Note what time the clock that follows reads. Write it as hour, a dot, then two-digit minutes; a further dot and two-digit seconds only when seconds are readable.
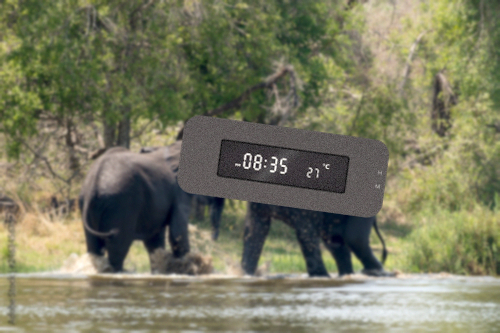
8.35
